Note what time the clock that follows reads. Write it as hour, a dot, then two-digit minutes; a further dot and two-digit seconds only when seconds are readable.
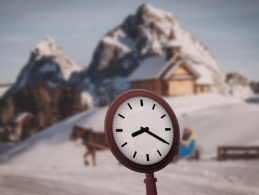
8.20
